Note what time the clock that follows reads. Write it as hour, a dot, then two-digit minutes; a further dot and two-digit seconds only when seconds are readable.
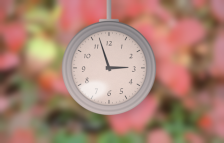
2.57
